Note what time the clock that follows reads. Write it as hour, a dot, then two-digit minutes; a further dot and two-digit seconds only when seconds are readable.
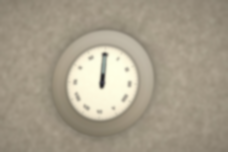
12.00
